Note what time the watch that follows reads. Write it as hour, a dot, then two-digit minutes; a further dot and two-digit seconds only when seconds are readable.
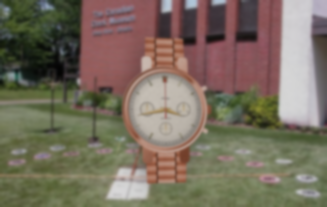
3.43
